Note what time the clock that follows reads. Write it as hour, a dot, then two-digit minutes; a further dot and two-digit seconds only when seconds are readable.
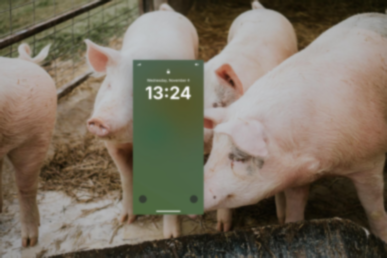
13.24
